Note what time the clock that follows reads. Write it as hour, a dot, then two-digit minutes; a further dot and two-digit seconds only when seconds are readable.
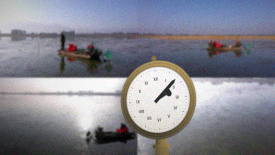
2.08
